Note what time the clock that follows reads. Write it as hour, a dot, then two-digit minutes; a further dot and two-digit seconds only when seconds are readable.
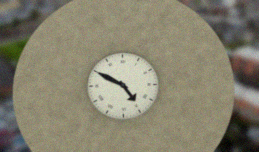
4.50
